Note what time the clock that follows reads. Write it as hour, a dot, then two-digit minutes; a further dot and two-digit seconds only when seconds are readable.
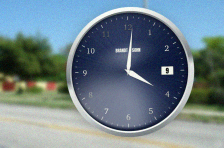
4.01
